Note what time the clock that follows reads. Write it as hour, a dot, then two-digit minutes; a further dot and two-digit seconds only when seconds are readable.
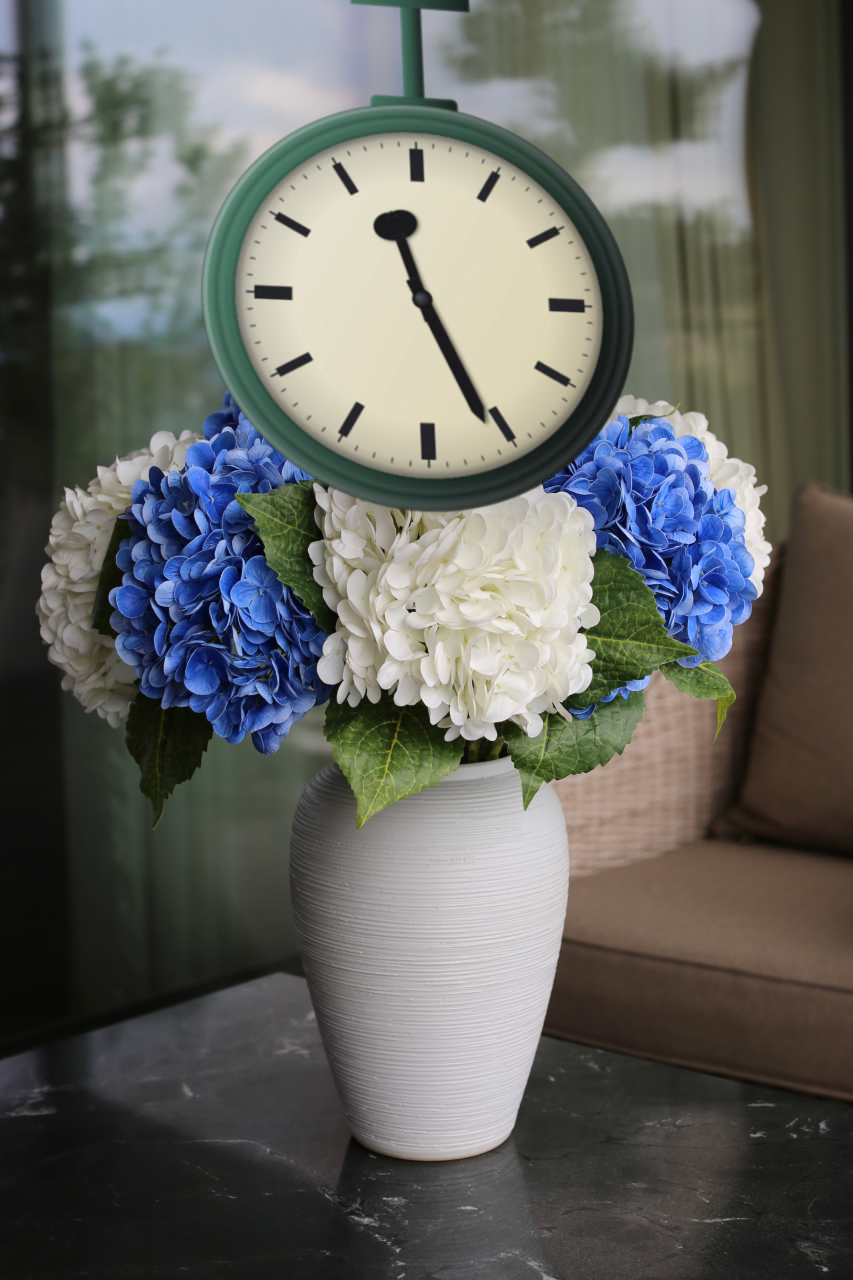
11.26
